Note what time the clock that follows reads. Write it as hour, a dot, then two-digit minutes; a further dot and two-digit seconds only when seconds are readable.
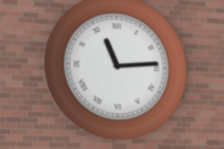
11.14
